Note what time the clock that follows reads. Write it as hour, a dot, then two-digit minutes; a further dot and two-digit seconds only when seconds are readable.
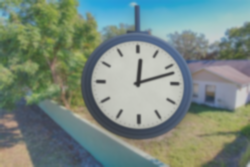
12.12
